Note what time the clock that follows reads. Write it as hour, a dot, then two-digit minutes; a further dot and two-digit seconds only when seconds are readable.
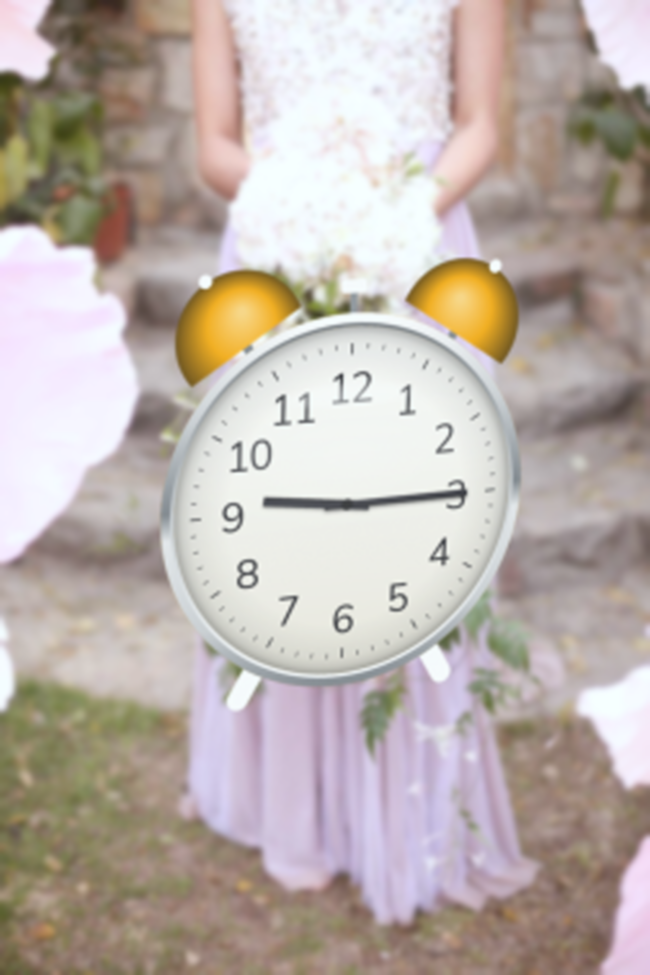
9.15
